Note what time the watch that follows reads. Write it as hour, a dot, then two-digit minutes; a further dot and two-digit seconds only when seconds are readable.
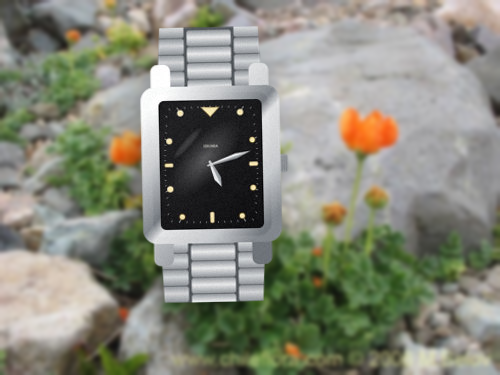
5.12
